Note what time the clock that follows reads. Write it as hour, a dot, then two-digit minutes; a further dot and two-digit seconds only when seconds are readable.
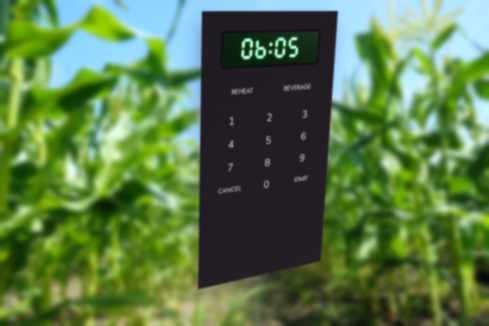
6.05
